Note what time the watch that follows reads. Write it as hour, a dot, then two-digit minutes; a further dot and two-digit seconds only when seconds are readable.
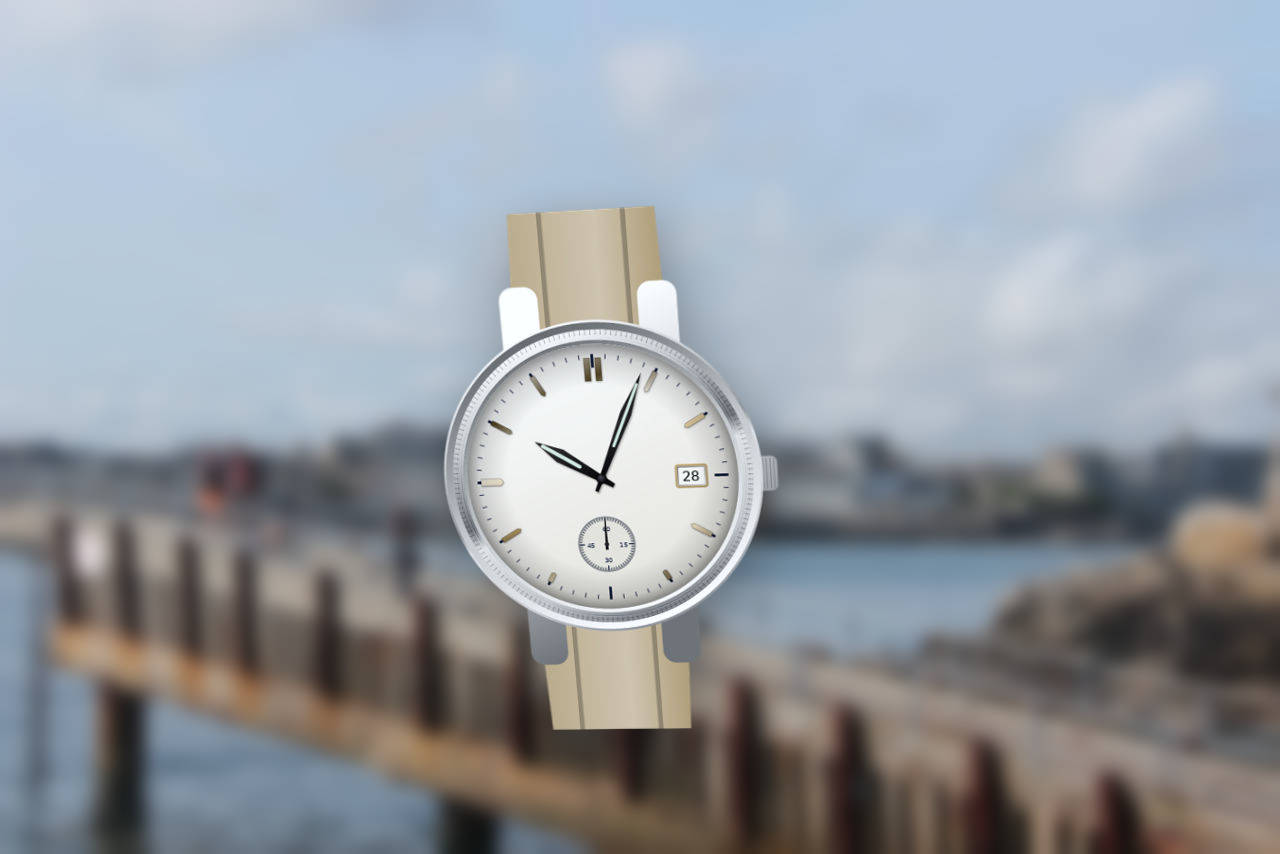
10.04
